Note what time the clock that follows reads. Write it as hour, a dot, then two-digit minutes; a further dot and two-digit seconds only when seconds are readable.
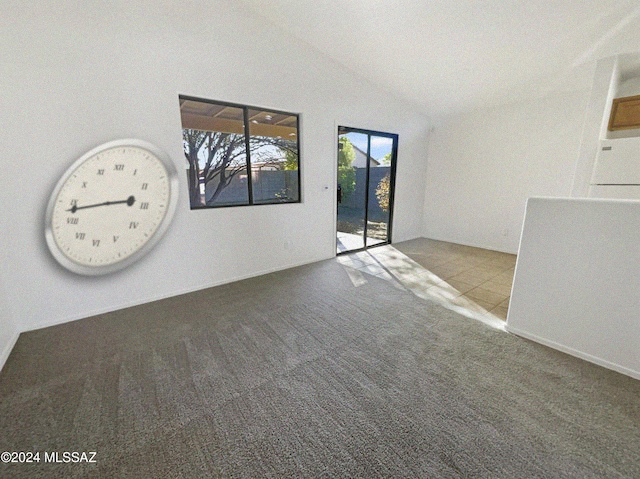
2.43
